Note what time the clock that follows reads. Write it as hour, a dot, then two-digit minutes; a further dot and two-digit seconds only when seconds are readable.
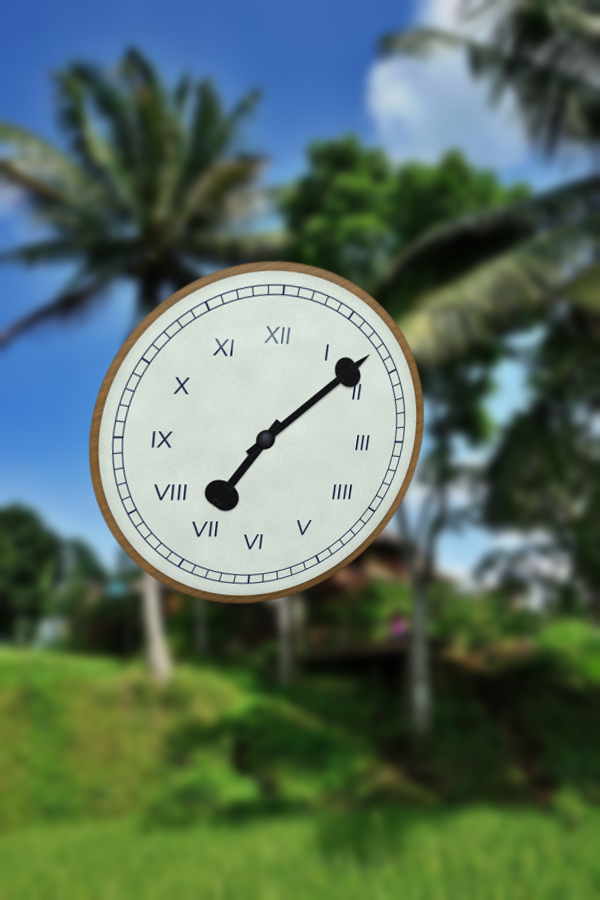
7.08
